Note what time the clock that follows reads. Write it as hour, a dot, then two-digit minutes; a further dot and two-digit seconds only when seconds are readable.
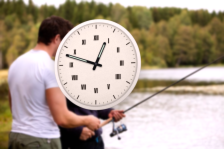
12.48
